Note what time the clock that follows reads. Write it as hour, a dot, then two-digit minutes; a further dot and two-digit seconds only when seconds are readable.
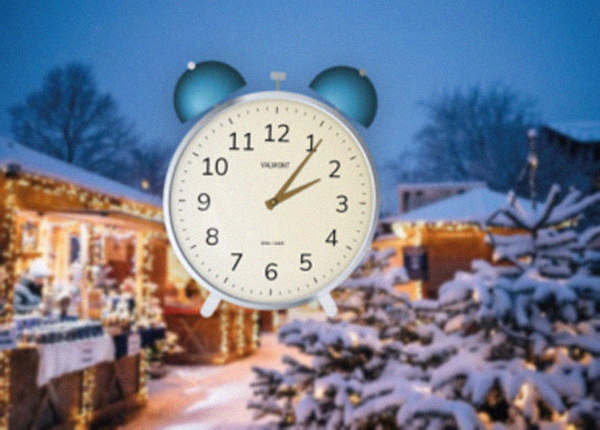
2.06
